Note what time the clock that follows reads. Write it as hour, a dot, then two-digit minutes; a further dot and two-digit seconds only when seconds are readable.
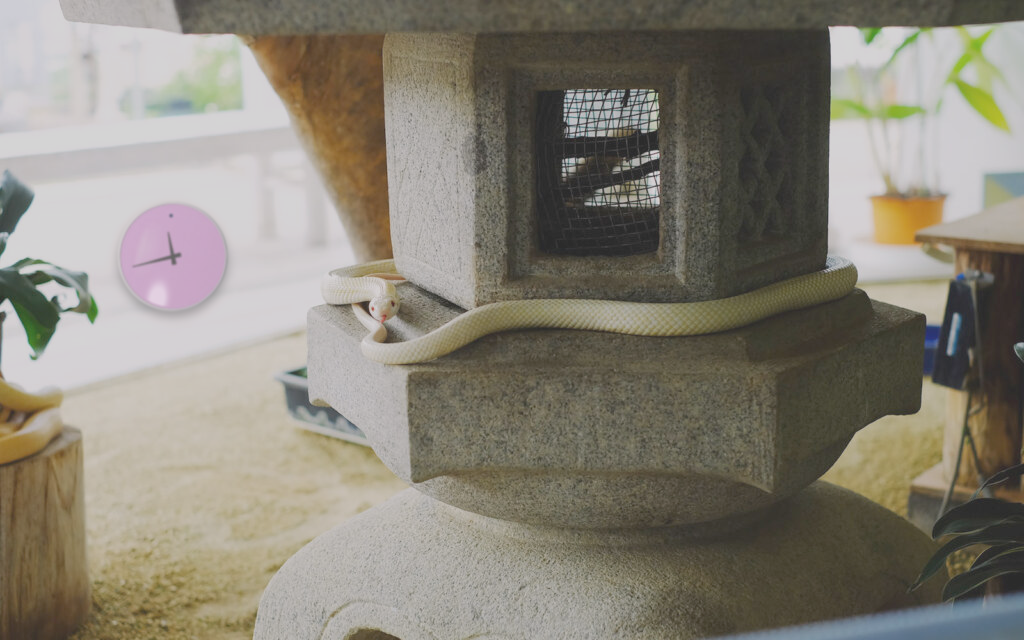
11.43
